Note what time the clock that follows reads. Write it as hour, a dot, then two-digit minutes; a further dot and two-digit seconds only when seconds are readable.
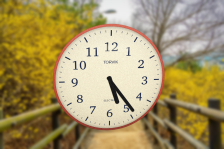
5.24
